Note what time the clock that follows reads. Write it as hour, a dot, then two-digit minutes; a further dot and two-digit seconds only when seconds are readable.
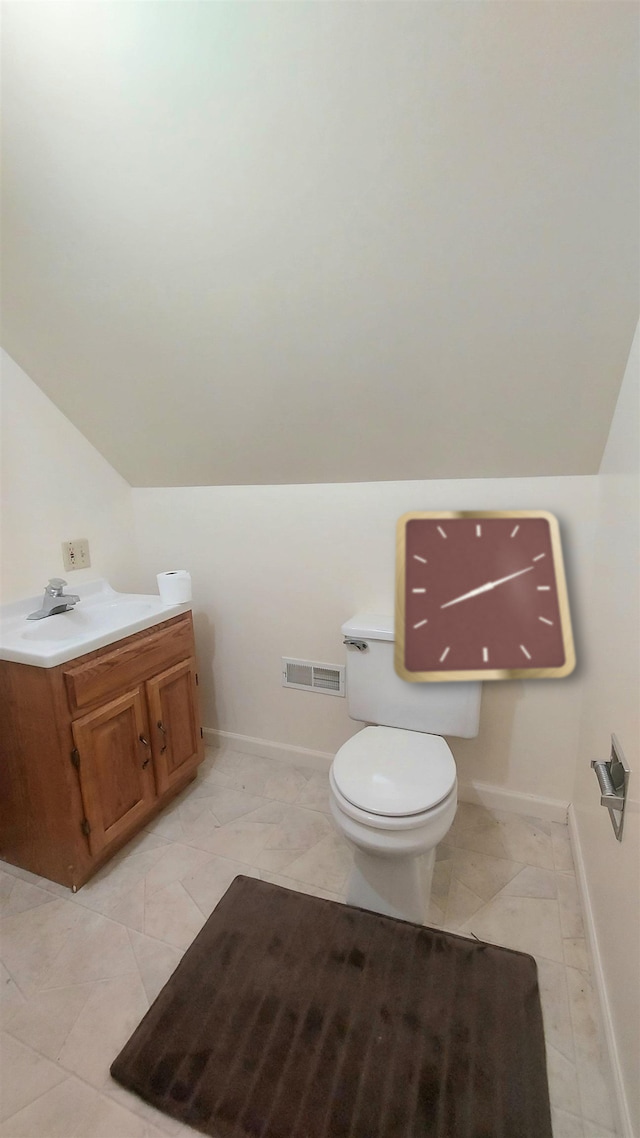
8.11
